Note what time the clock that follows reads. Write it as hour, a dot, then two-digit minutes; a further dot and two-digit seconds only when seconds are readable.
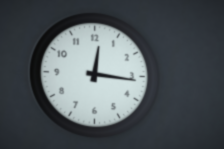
12.16
